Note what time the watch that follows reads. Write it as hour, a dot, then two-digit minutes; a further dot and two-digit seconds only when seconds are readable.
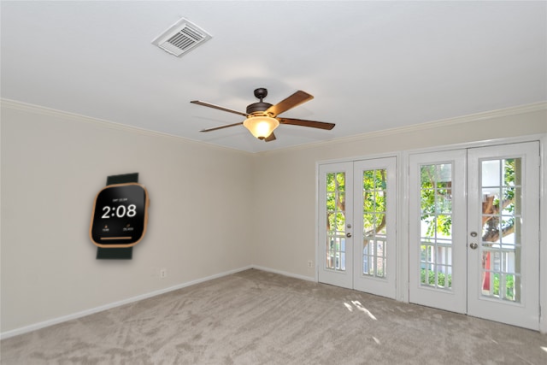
2.08
